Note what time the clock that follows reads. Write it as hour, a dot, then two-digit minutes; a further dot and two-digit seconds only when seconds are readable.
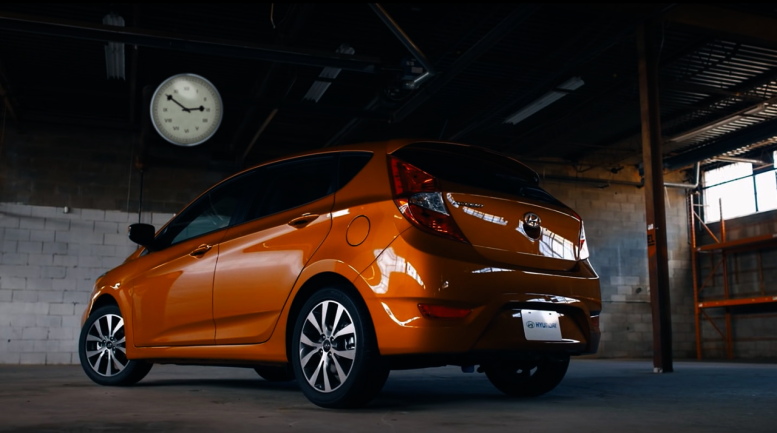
2.51
